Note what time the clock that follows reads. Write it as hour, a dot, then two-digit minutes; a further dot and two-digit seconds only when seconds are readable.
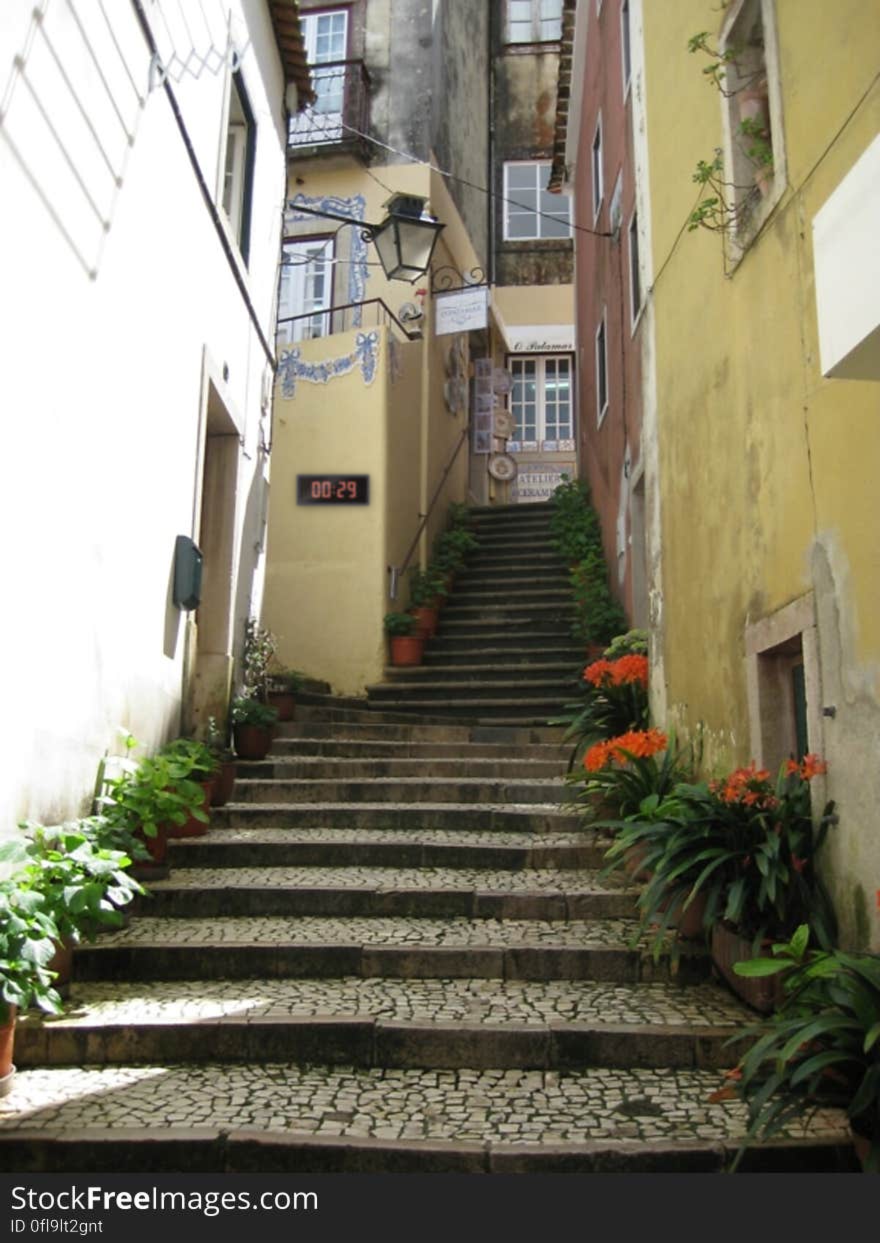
0.29
